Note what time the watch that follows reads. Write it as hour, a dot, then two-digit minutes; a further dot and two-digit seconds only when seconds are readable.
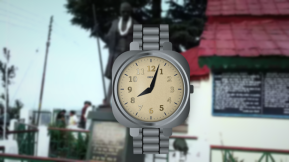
8.03
